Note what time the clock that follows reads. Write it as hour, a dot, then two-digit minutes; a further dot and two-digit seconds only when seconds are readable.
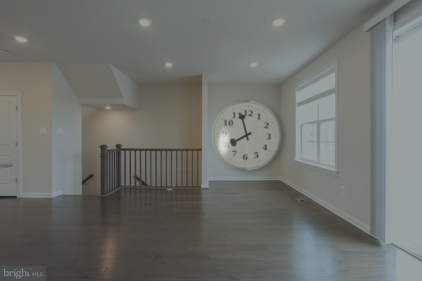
7.57
